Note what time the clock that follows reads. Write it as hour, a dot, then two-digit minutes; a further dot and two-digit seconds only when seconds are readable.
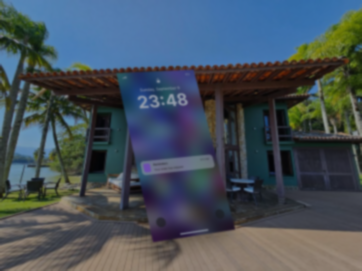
23.48
